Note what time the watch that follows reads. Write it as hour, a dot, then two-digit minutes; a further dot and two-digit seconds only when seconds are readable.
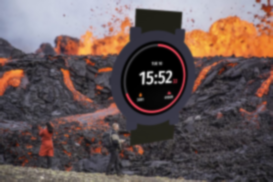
15.52
